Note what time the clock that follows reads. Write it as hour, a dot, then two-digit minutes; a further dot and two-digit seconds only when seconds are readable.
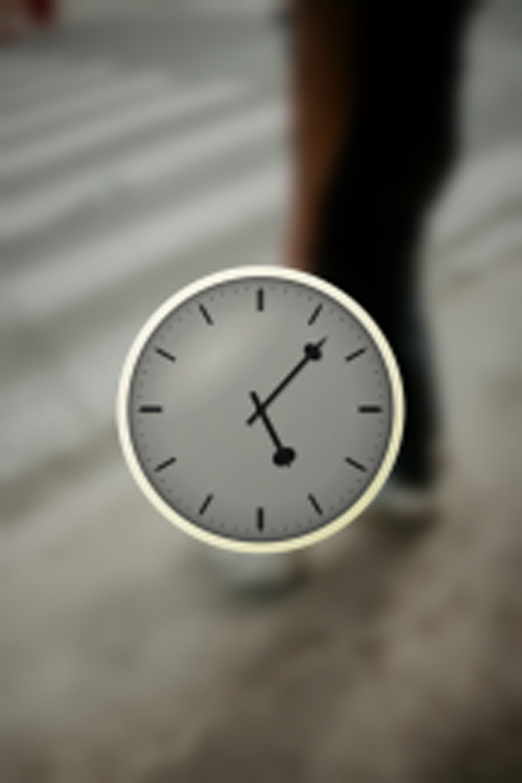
5.07
